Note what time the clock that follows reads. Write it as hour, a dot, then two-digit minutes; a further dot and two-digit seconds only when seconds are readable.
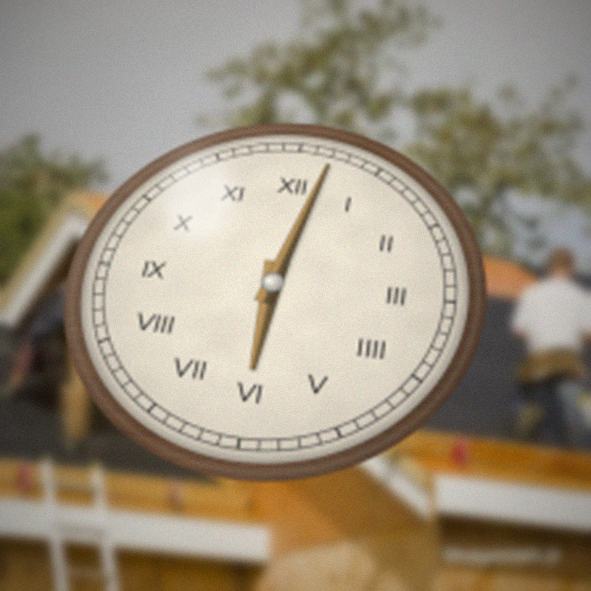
6.02
